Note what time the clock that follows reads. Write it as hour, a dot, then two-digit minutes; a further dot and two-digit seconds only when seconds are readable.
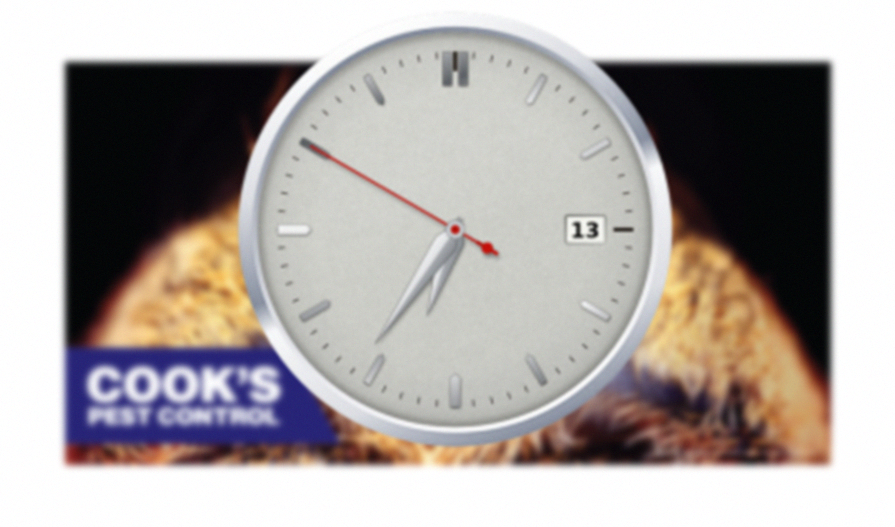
6.35.50
